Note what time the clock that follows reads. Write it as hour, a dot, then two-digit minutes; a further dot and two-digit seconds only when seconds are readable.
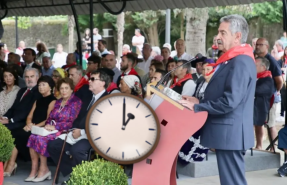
1.00
